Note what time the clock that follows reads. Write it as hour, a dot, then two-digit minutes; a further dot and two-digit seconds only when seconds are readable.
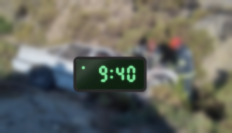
9.40
